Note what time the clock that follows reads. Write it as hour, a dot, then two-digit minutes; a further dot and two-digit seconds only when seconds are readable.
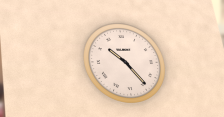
10.24
